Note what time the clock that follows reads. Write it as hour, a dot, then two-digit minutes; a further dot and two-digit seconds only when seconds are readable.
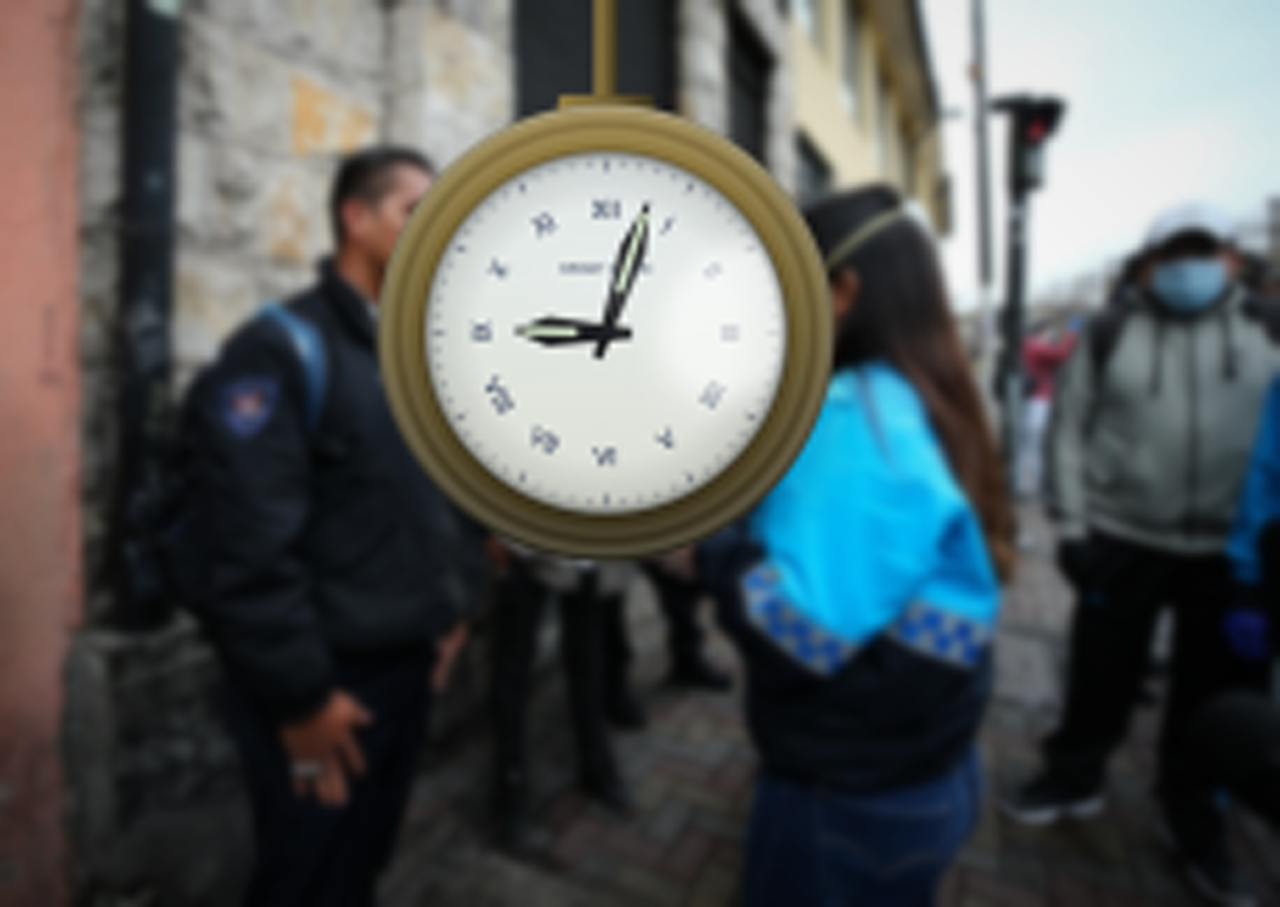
9.03
